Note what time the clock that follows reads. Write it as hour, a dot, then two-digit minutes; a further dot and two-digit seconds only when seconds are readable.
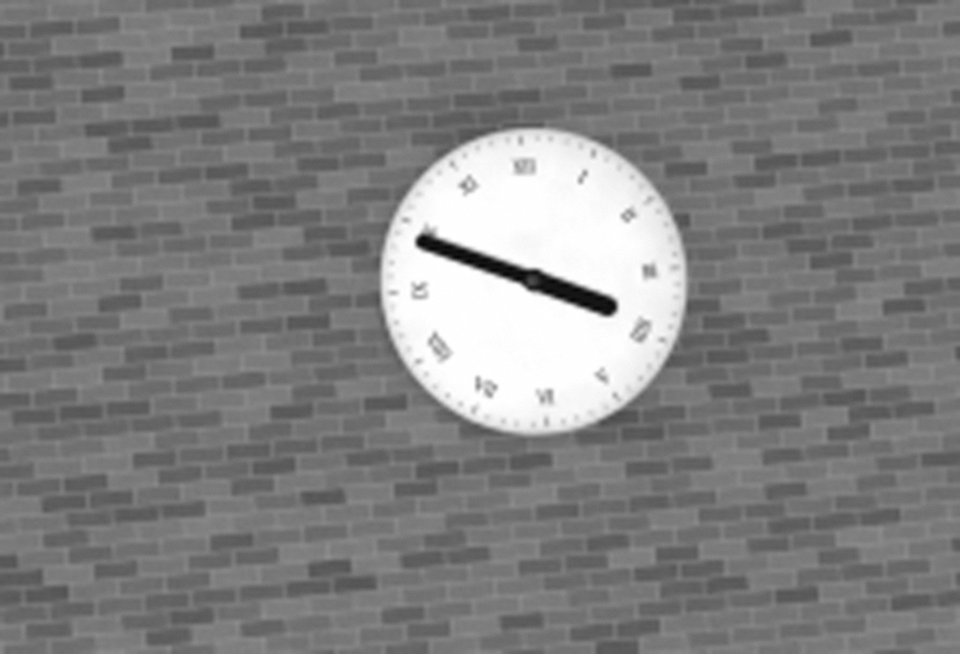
3.49
